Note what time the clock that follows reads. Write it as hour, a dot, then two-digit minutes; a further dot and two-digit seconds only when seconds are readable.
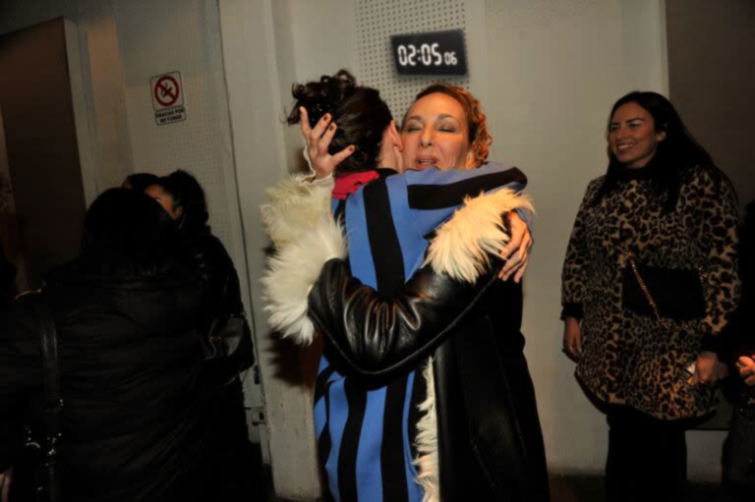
2.05
